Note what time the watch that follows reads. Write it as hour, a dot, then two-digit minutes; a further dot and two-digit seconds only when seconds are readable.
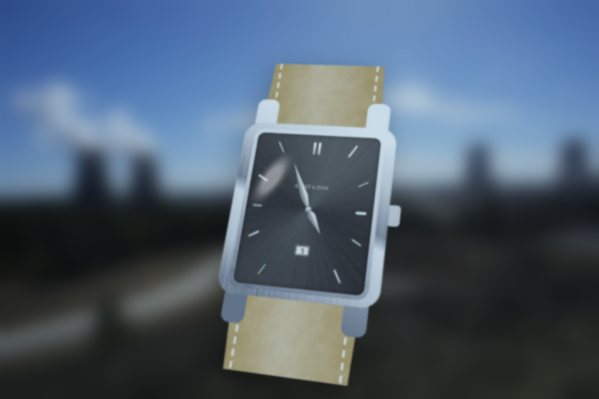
4.56
